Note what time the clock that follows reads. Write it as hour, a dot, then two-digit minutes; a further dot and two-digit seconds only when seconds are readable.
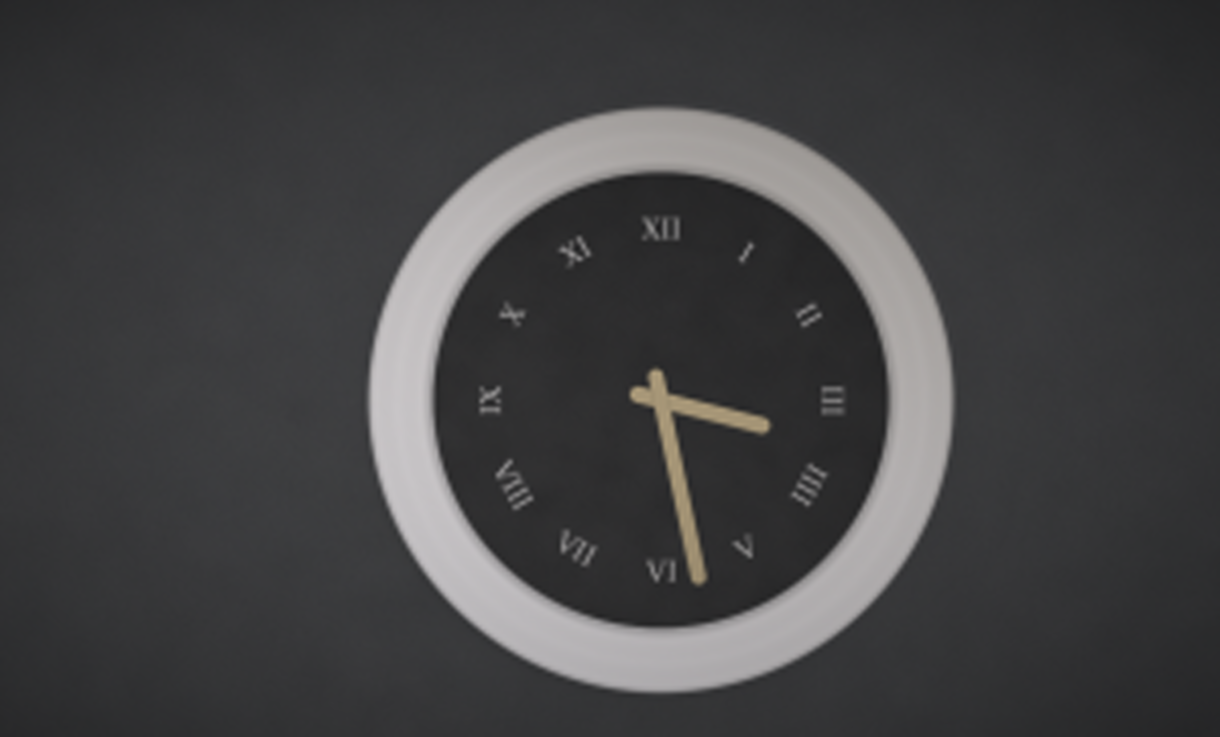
3.28
